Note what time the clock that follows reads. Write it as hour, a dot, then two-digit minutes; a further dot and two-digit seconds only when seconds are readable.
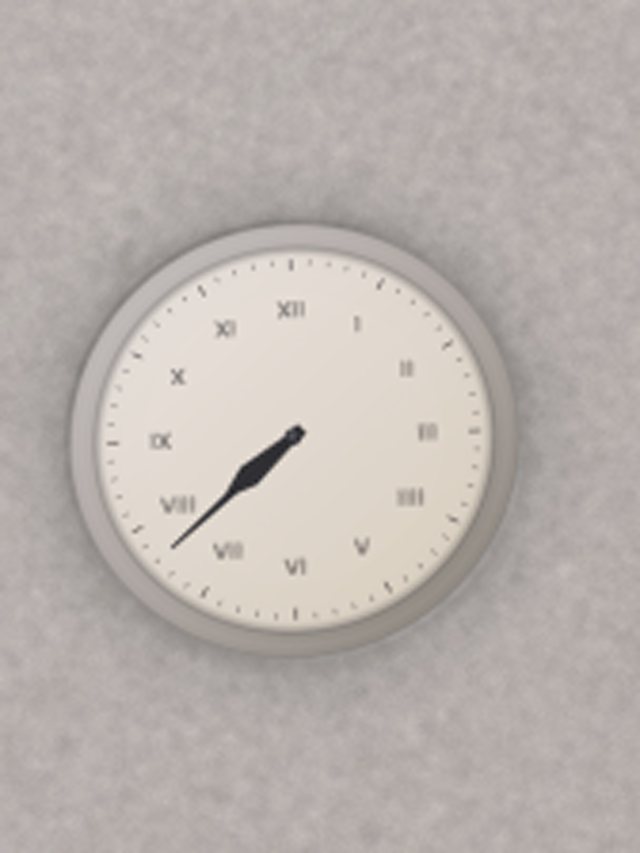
7.38
